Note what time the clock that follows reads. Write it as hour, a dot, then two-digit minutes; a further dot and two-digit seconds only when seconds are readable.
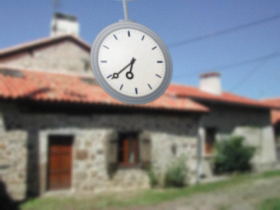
6.39
